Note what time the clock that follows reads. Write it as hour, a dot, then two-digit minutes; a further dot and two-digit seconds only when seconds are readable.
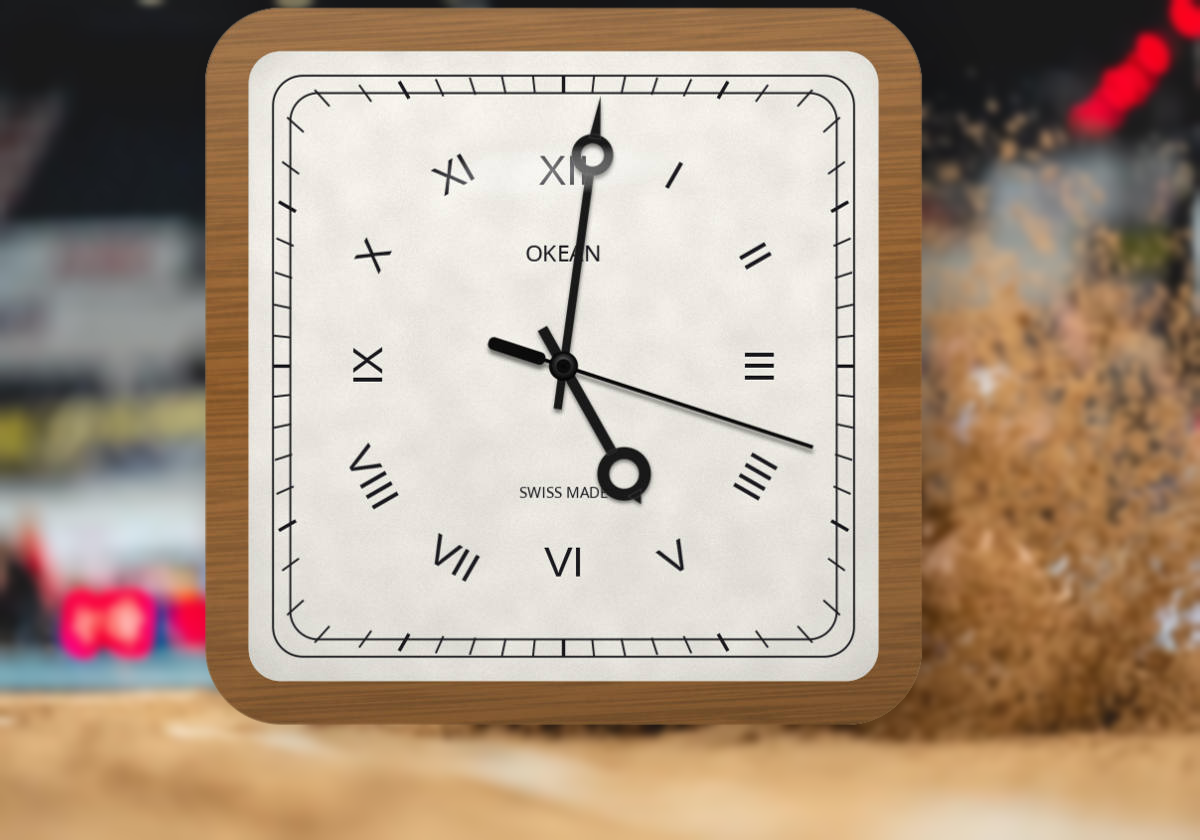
5.01.18
